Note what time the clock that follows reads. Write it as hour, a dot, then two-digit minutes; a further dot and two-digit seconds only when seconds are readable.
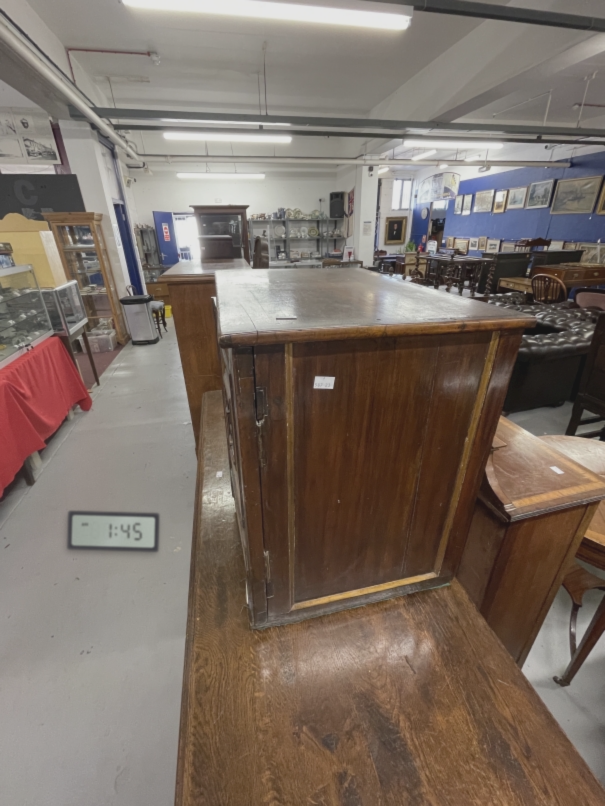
1.45
